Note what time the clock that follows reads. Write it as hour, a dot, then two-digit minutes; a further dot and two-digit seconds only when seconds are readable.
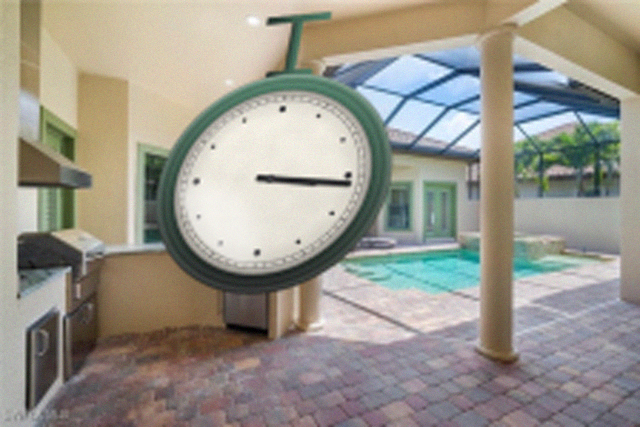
3.16
